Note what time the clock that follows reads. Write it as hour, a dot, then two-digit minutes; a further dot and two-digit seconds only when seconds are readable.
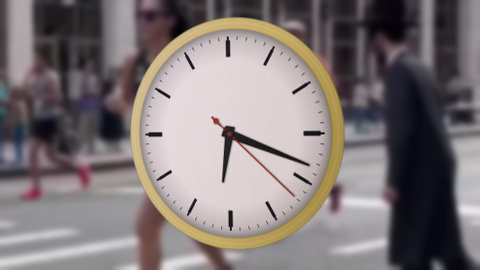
6.18.22
